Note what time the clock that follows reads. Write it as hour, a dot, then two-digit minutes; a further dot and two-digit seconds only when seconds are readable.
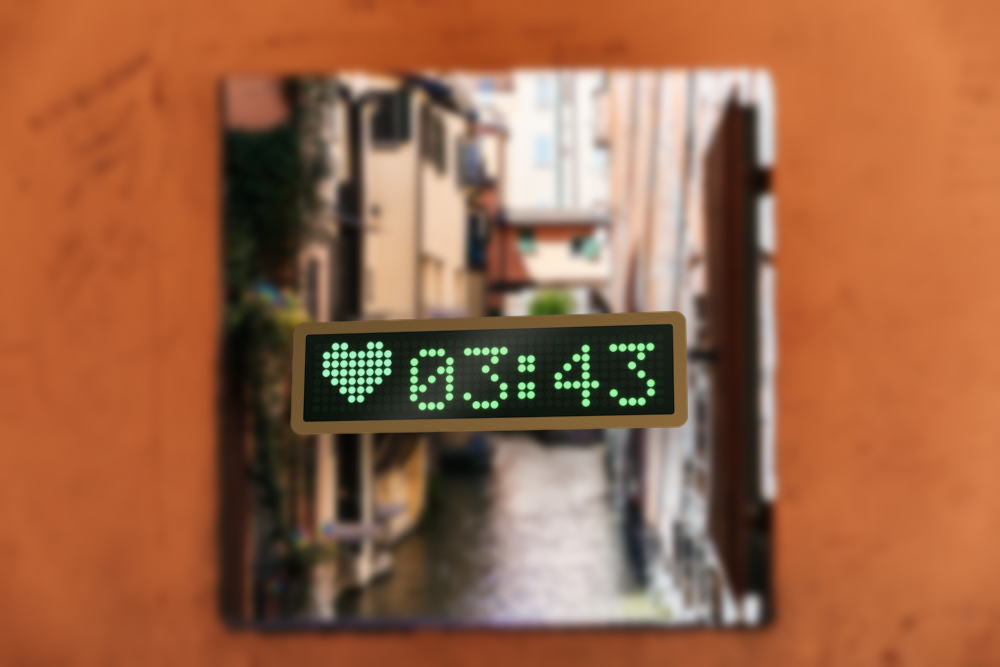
3.43
